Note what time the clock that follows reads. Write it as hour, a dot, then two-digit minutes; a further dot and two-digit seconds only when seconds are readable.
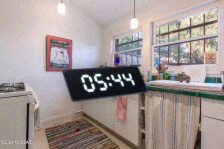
5.44
